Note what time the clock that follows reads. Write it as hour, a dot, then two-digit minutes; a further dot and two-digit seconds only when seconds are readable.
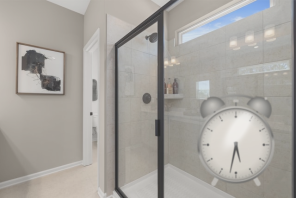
5.32
